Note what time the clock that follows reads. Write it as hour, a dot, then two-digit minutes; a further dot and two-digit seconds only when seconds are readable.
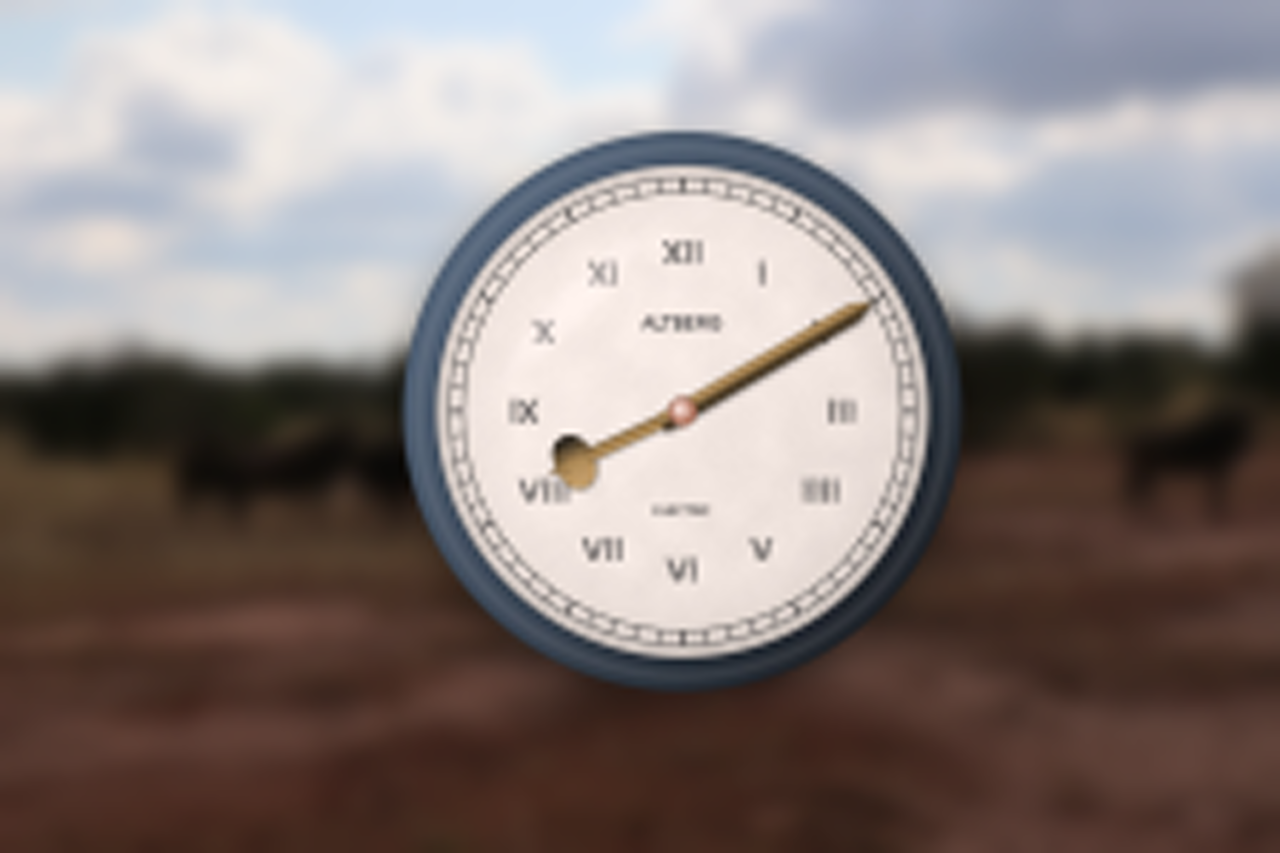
8.10
